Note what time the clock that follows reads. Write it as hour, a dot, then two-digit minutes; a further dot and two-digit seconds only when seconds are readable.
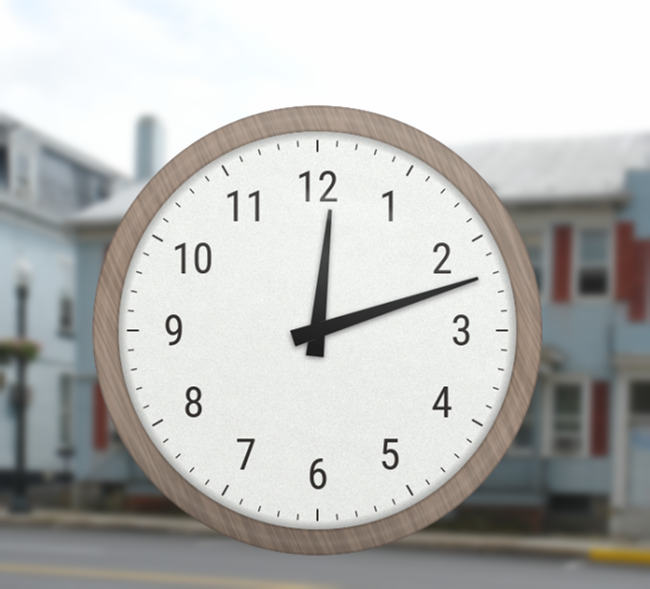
12.12
